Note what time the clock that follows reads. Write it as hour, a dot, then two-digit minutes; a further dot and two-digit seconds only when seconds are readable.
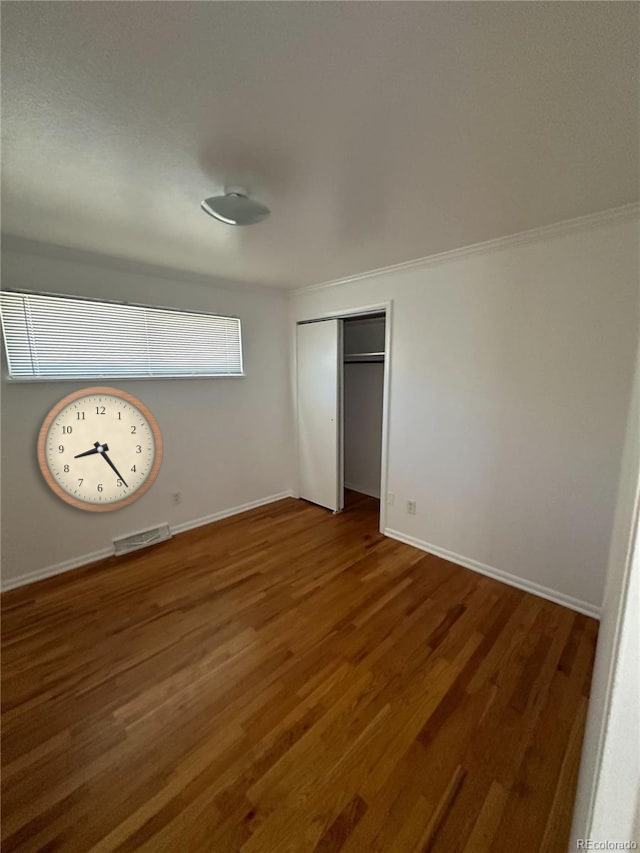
8.24
